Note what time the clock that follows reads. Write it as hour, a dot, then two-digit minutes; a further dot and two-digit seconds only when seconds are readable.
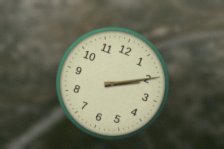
2.10
